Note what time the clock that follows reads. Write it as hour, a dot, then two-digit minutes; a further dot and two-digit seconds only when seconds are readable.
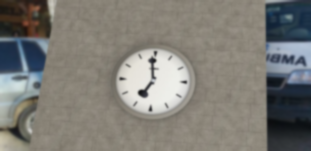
6.59
